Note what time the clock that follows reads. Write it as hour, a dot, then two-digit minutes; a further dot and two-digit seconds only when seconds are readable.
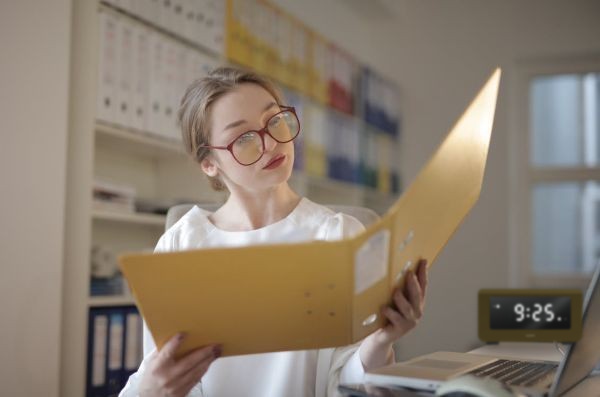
9.25
